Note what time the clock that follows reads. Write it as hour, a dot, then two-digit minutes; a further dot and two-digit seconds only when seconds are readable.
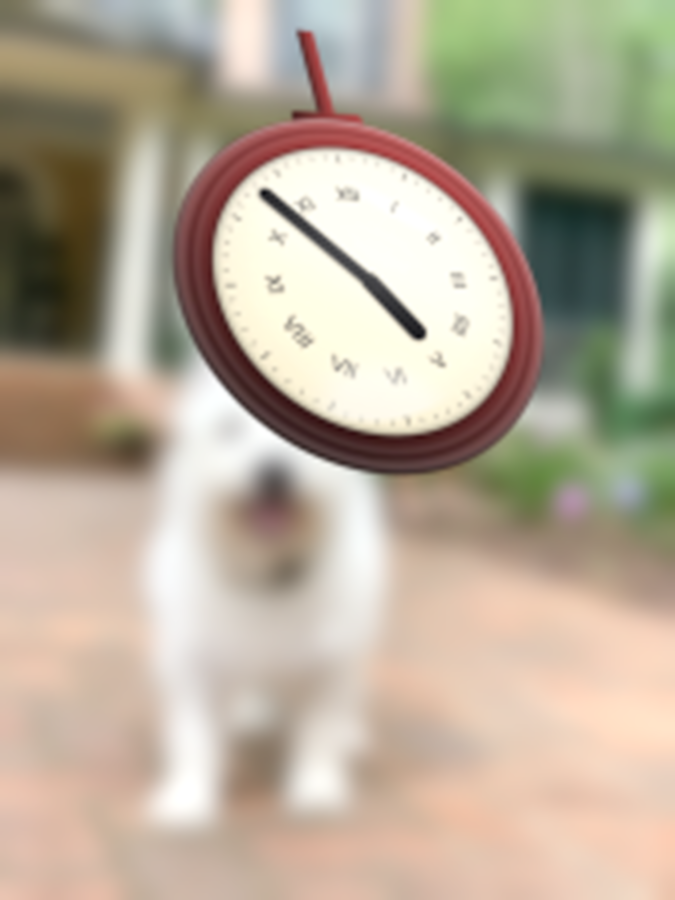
4.53
